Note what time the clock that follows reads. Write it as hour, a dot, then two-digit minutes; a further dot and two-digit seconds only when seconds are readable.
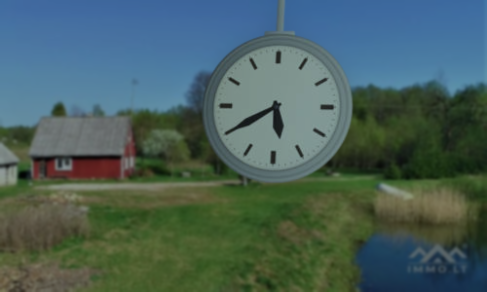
5.40
